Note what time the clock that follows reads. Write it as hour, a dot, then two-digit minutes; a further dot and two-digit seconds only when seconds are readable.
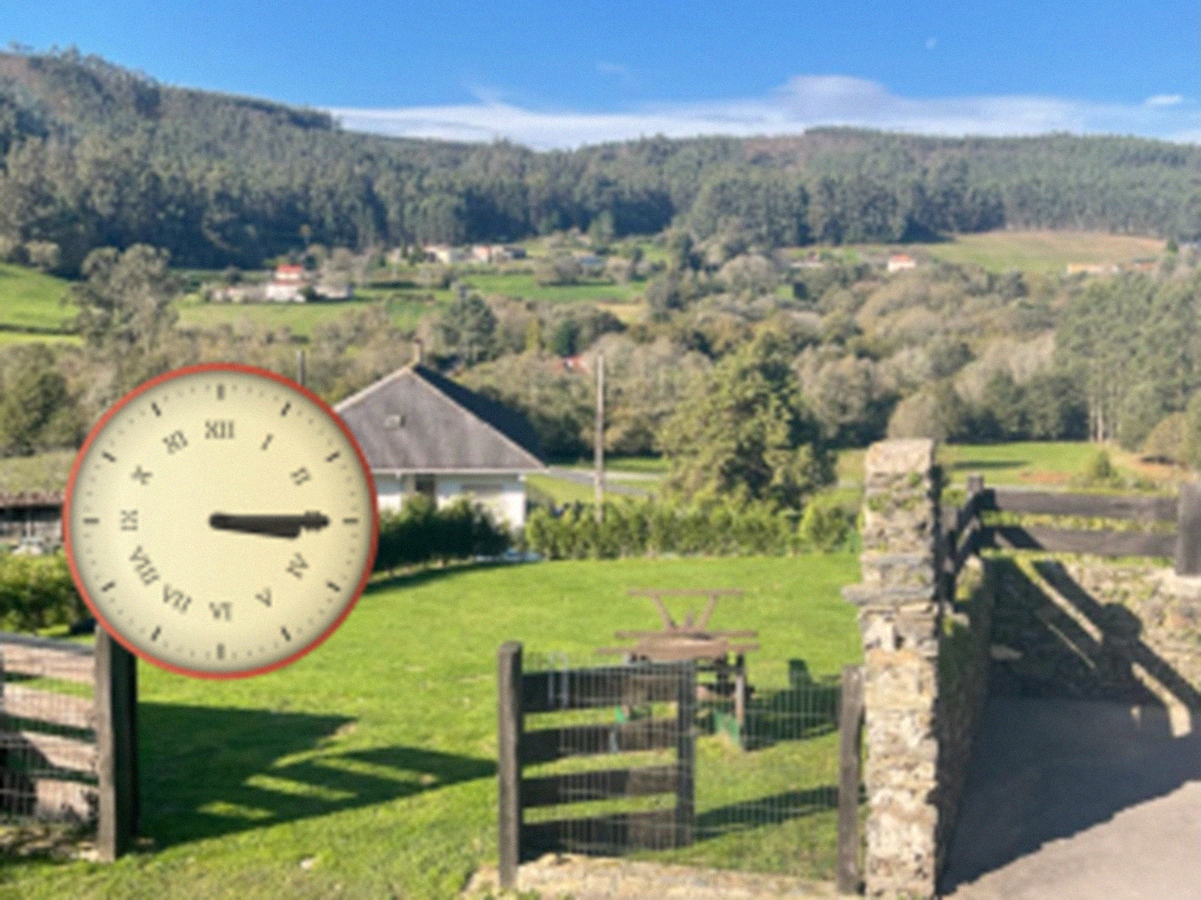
3.15
